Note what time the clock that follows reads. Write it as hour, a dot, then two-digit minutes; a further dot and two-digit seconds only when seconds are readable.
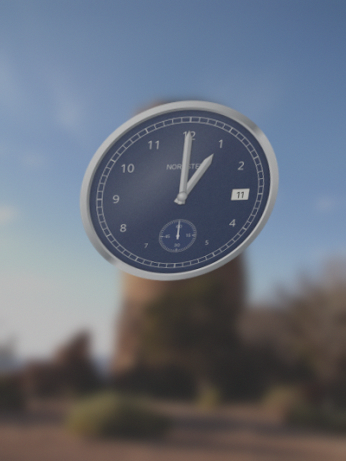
1.00
